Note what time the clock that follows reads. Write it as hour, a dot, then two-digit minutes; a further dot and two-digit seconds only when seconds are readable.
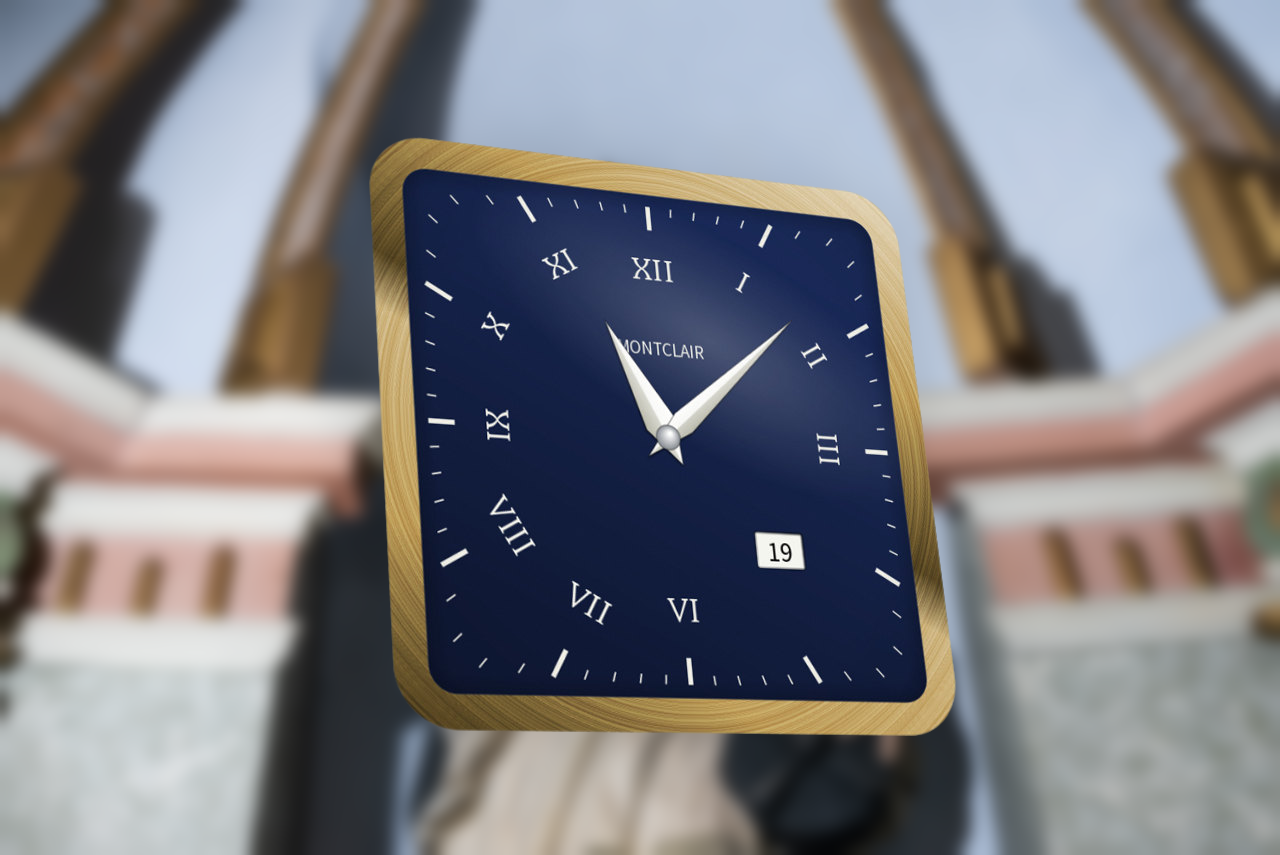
11.08
